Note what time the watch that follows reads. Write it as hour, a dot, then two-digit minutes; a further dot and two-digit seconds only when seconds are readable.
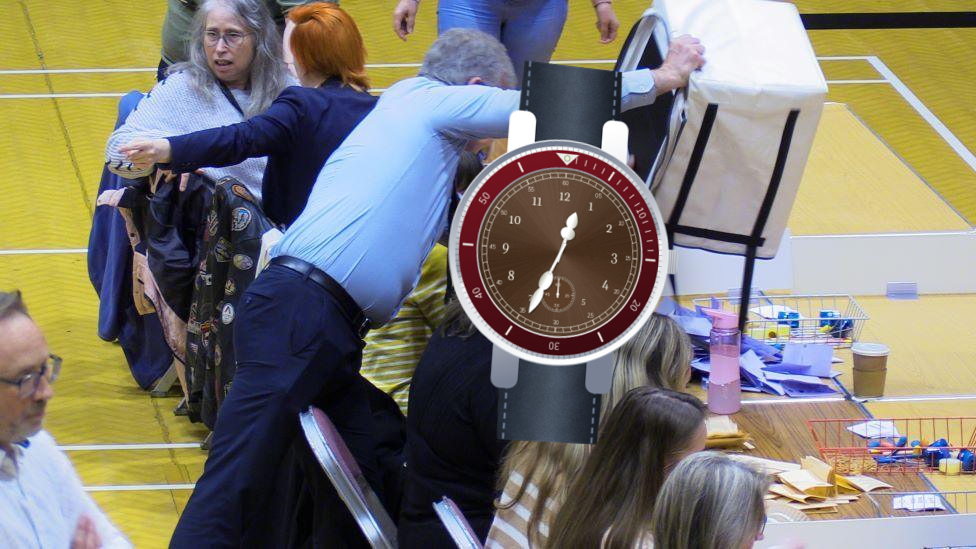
12.34
